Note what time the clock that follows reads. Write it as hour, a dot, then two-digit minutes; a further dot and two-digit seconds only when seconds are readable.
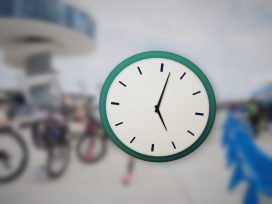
5.02
